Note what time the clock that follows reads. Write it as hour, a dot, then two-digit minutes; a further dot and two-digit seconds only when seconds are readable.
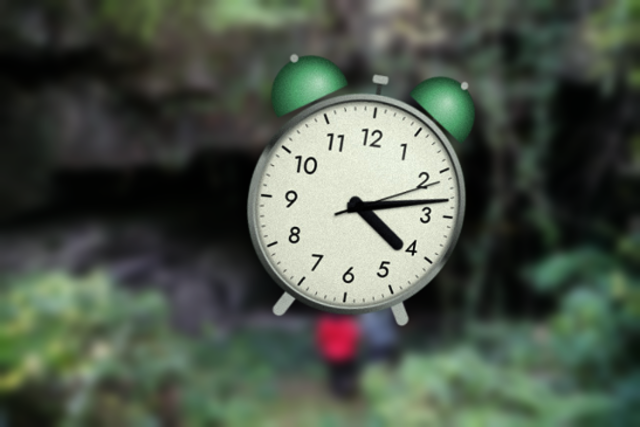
4.13.11
